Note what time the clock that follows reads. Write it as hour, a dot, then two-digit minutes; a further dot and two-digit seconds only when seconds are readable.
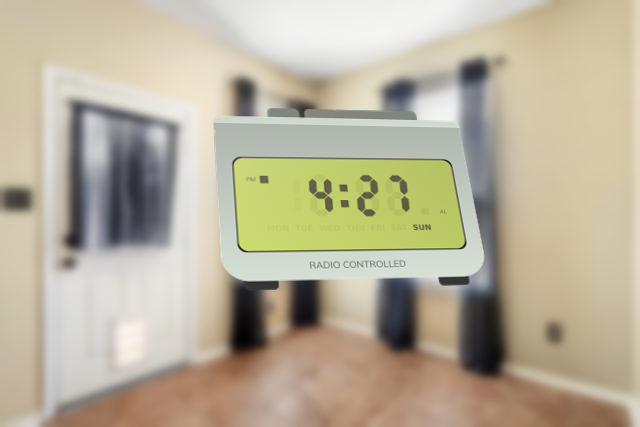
4.27
